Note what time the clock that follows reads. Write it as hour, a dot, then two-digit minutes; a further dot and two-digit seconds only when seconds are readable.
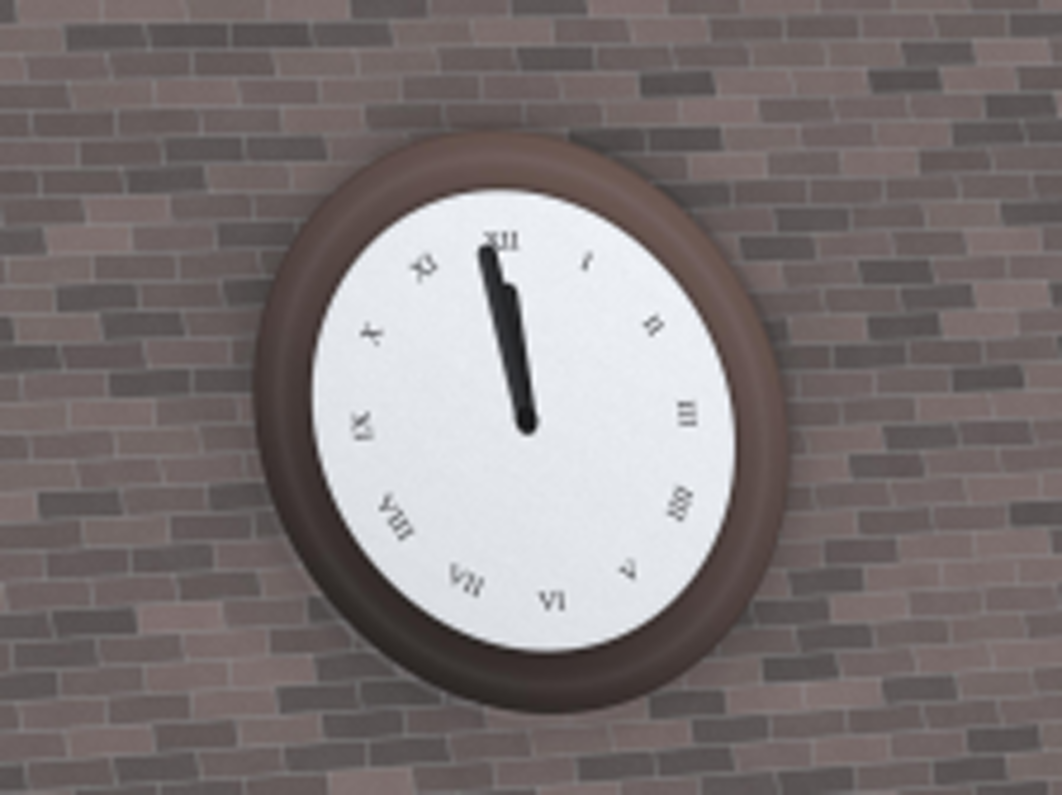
11.59
